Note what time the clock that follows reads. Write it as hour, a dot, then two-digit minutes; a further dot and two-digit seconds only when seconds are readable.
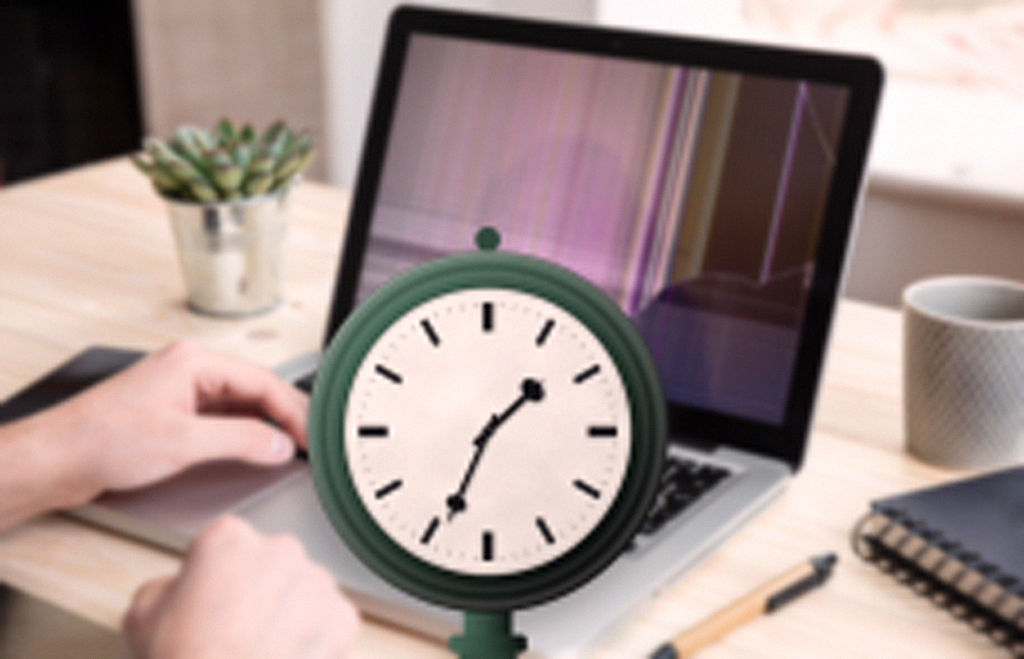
1.34
